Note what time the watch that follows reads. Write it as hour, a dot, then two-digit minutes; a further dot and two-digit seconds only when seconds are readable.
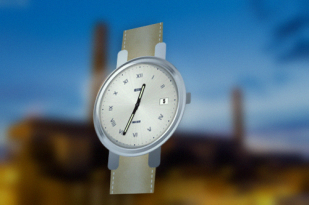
12.34
